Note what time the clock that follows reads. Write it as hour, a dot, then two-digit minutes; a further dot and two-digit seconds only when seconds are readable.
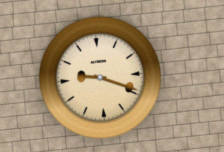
9.19
